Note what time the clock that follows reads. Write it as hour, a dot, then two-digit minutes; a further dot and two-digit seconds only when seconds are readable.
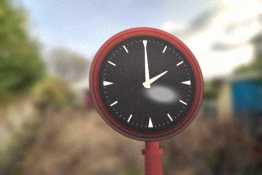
2.00
